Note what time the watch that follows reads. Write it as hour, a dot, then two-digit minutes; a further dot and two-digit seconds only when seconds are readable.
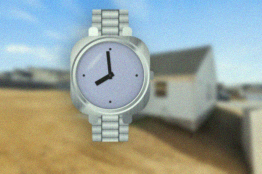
7.59
